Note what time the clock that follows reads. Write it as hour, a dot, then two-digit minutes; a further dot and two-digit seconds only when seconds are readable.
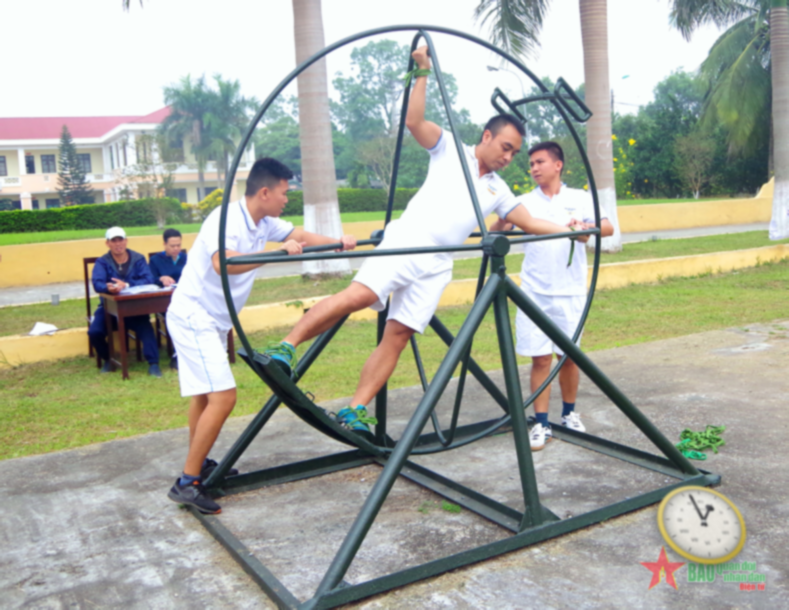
12.57
